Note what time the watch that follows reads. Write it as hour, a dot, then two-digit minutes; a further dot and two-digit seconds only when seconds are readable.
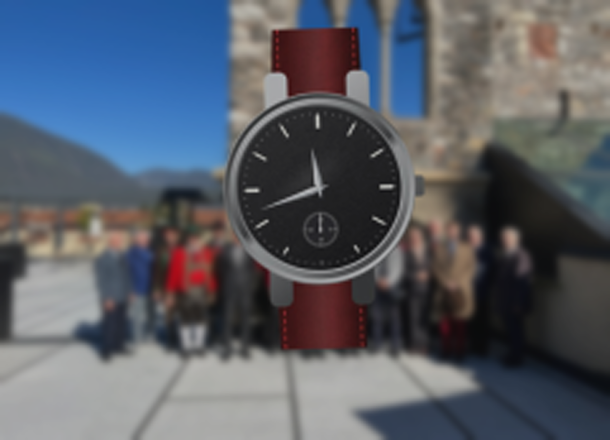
11.42
